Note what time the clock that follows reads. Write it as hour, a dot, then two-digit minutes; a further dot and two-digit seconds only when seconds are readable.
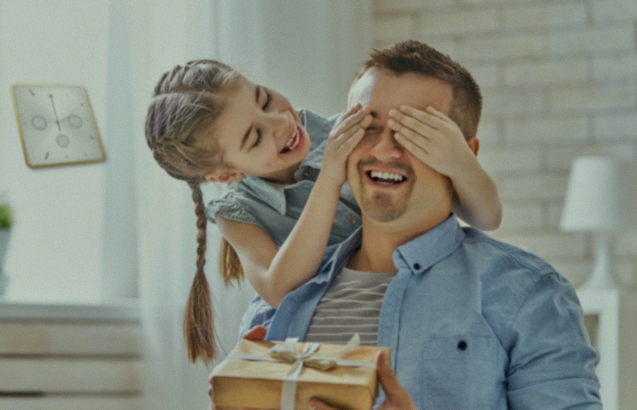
2.10
